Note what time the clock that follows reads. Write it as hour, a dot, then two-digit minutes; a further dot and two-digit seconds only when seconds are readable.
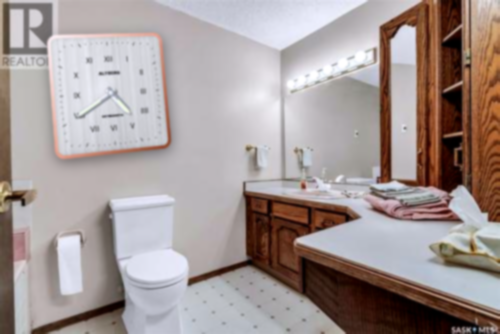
4.40
